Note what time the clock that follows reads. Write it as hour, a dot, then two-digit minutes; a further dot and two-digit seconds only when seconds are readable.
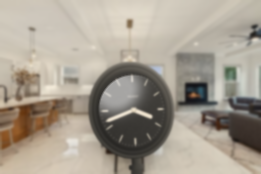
3.42
